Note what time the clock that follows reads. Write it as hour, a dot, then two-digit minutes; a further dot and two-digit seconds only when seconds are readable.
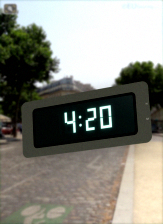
4.20
